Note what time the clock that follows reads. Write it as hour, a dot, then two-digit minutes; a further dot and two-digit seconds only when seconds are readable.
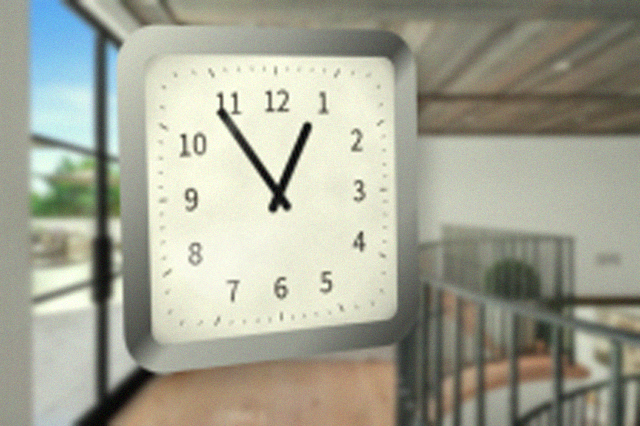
12.54
